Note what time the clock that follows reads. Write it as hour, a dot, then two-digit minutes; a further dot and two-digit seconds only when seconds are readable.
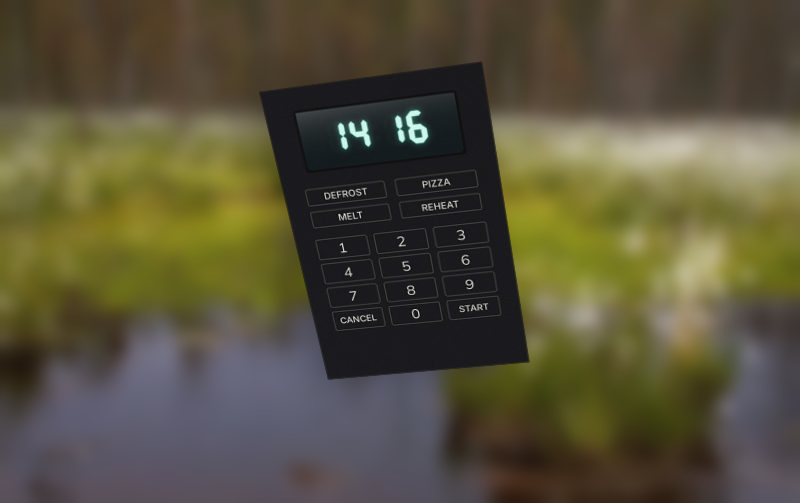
14.16
